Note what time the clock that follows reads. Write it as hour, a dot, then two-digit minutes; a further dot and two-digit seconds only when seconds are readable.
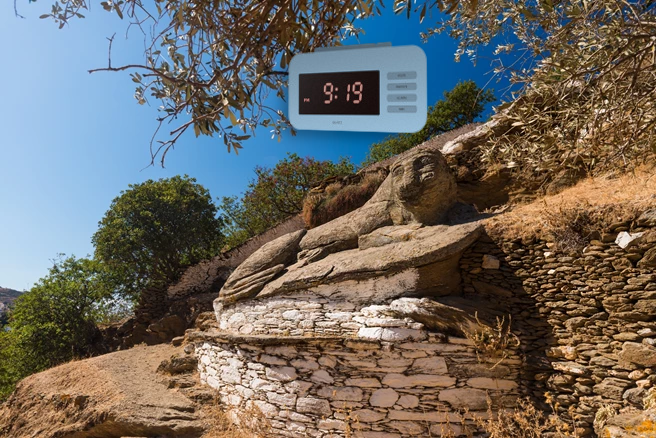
9.19
